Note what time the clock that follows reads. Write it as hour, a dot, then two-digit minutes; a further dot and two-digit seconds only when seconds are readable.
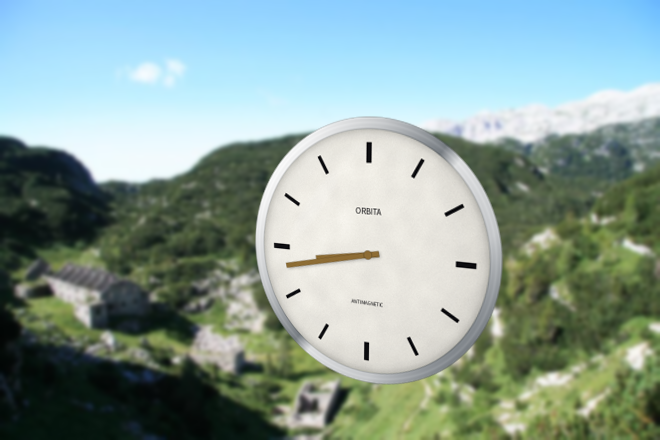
8.43
